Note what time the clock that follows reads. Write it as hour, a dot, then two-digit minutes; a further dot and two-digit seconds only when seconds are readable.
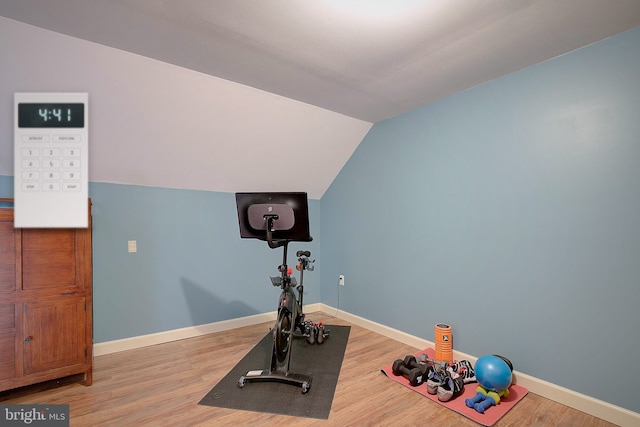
4.41
